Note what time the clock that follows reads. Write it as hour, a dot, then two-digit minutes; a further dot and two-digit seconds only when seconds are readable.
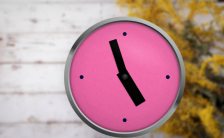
4.57
